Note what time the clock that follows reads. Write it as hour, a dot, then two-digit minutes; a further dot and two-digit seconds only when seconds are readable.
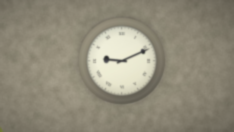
9.11
